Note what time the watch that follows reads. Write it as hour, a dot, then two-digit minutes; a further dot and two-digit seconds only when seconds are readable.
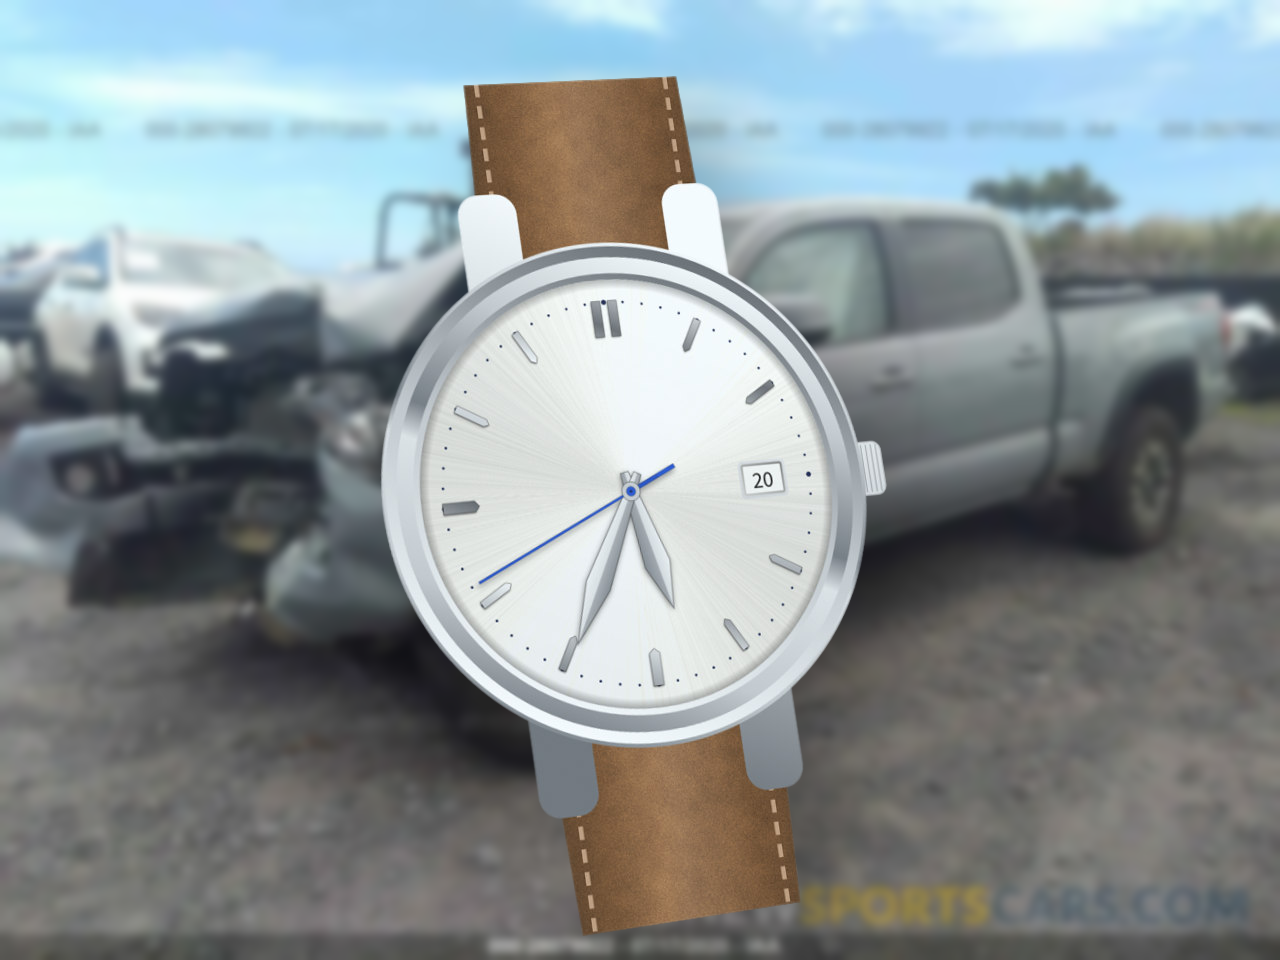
5.34.41
